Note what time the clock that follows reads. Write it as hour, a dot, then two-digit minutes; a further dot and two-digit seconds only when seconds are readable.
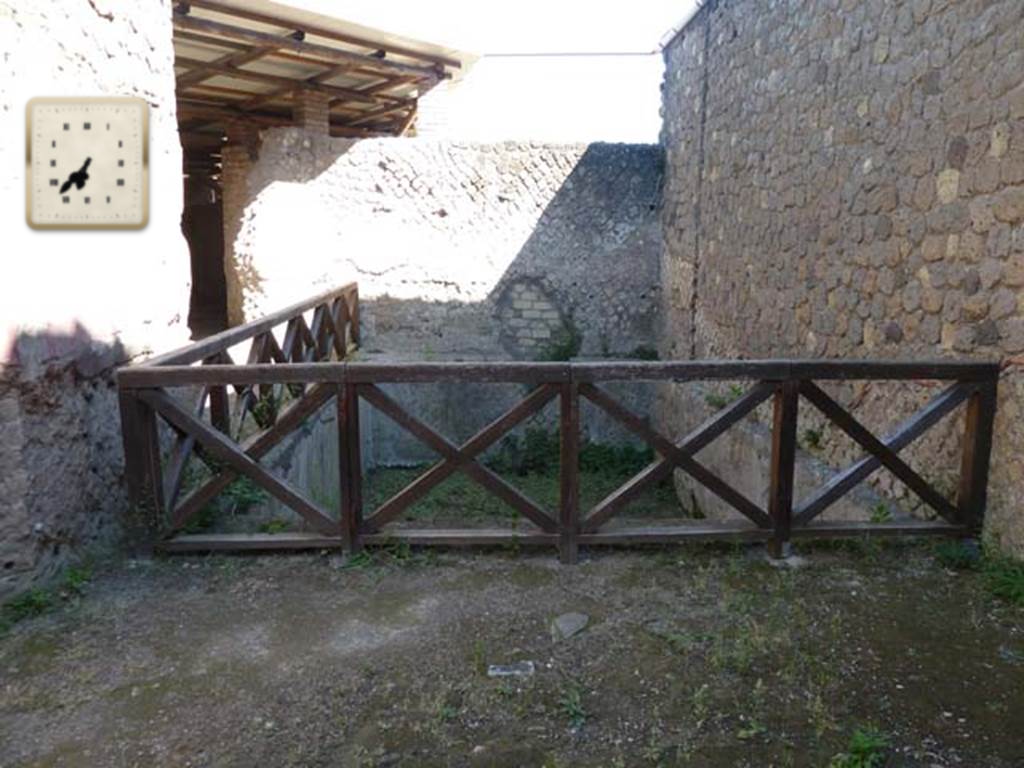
6.37
